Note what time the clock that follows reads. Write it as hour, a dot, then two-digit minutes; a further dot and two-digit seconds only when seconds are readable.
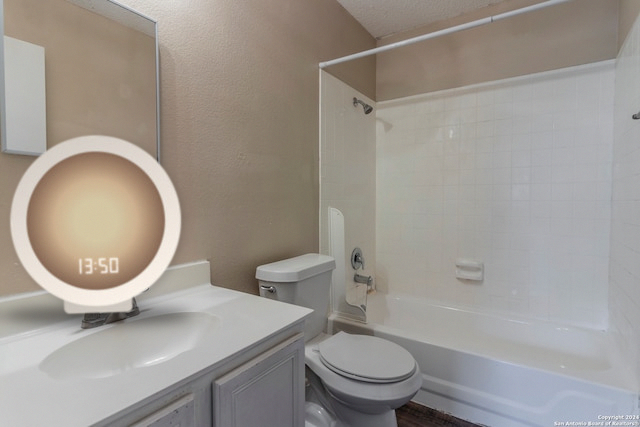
13.50
